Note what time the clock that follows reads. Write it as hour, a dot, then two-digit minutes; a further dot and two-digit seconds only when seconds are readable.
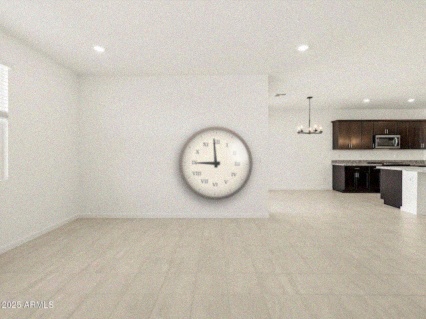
8.59
